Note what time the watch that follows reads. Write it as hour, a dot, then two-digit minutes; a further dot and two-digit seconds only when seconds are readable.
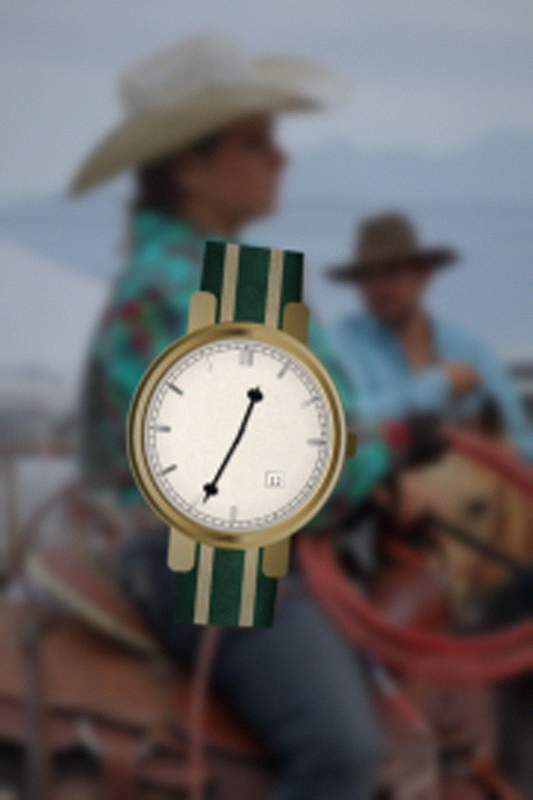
12.34
